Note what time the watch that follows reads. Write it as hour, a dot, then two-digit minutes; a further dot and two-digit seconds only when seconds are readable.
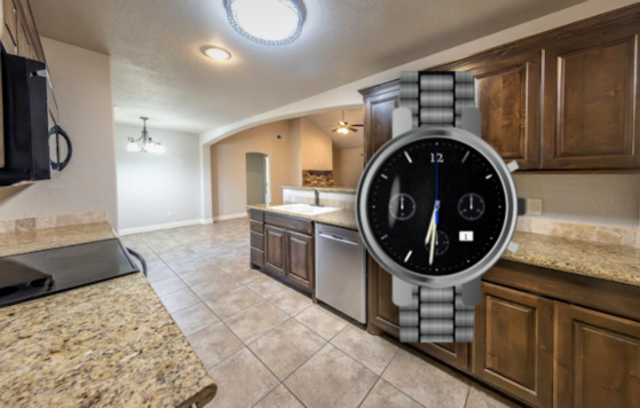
6.31
